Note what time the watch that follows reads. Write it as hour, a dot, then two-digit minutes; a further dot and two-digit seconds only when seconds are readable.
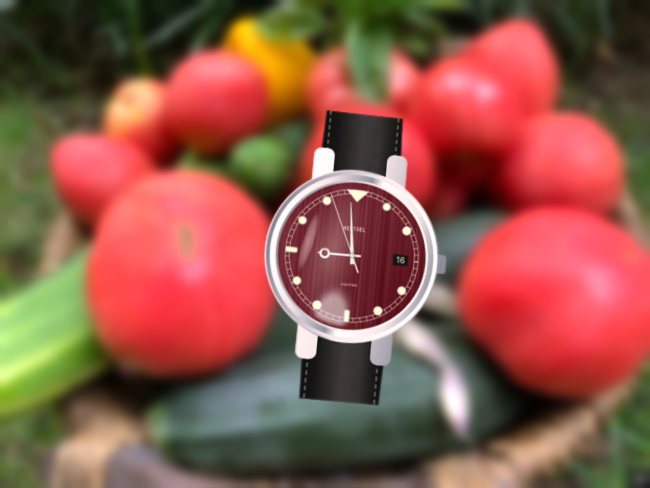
8.58.56
